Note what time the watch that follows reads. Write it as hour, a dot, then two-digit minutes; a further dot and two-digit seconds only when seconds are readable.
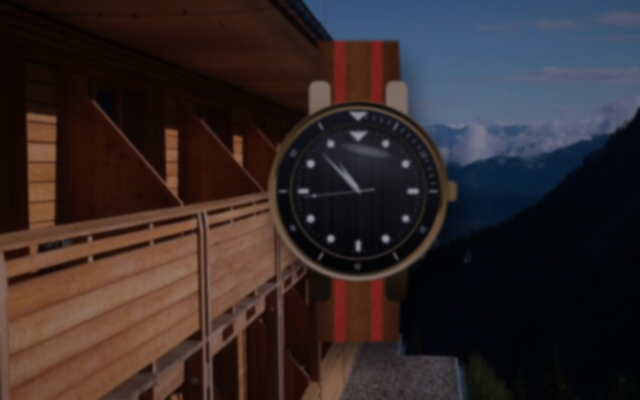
10.52.44
